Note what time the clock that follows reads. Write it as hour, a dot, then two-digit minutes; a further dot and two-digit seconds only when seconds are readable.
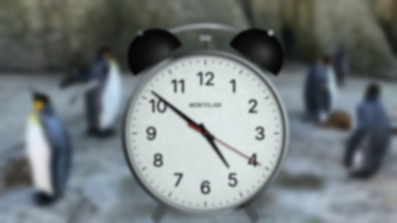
4.51.20
